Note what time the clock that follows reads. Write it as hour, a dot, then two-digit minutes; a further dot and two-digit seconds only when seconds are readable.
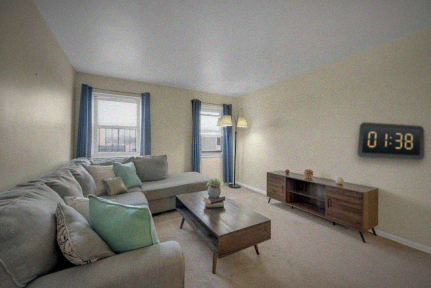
1.38
